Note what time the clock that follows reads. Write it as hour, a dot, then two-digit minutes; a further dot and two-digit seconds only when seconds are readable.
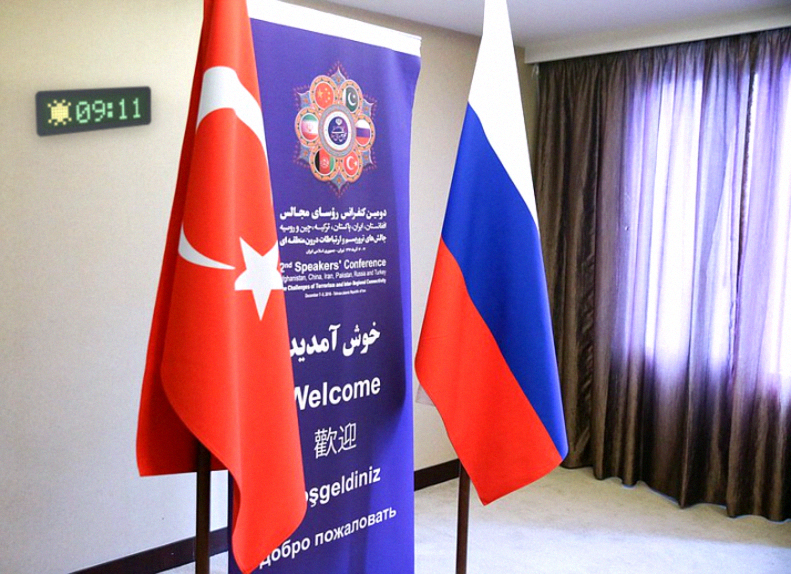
9.11
